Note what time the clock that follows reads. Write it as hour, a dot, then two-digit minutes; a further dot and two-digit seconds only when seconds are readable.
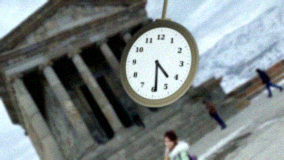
4.29
